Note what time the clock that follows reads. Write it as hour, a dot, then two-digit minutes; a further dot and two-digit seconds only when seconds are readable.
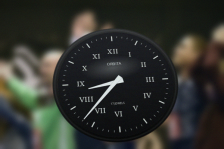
8.37
